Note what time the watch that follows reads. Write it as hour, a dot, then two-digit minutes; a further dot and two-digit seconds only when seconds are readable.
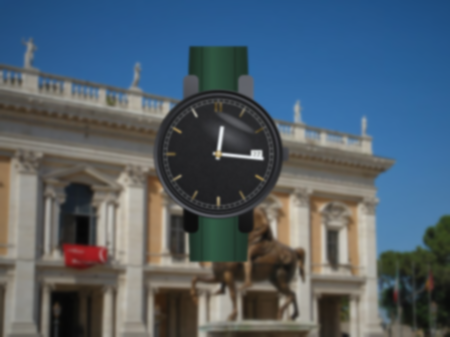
12.16
